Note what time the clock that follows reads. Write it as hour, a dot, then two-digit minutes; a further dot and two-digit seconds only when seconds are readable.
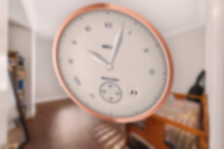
10.03
